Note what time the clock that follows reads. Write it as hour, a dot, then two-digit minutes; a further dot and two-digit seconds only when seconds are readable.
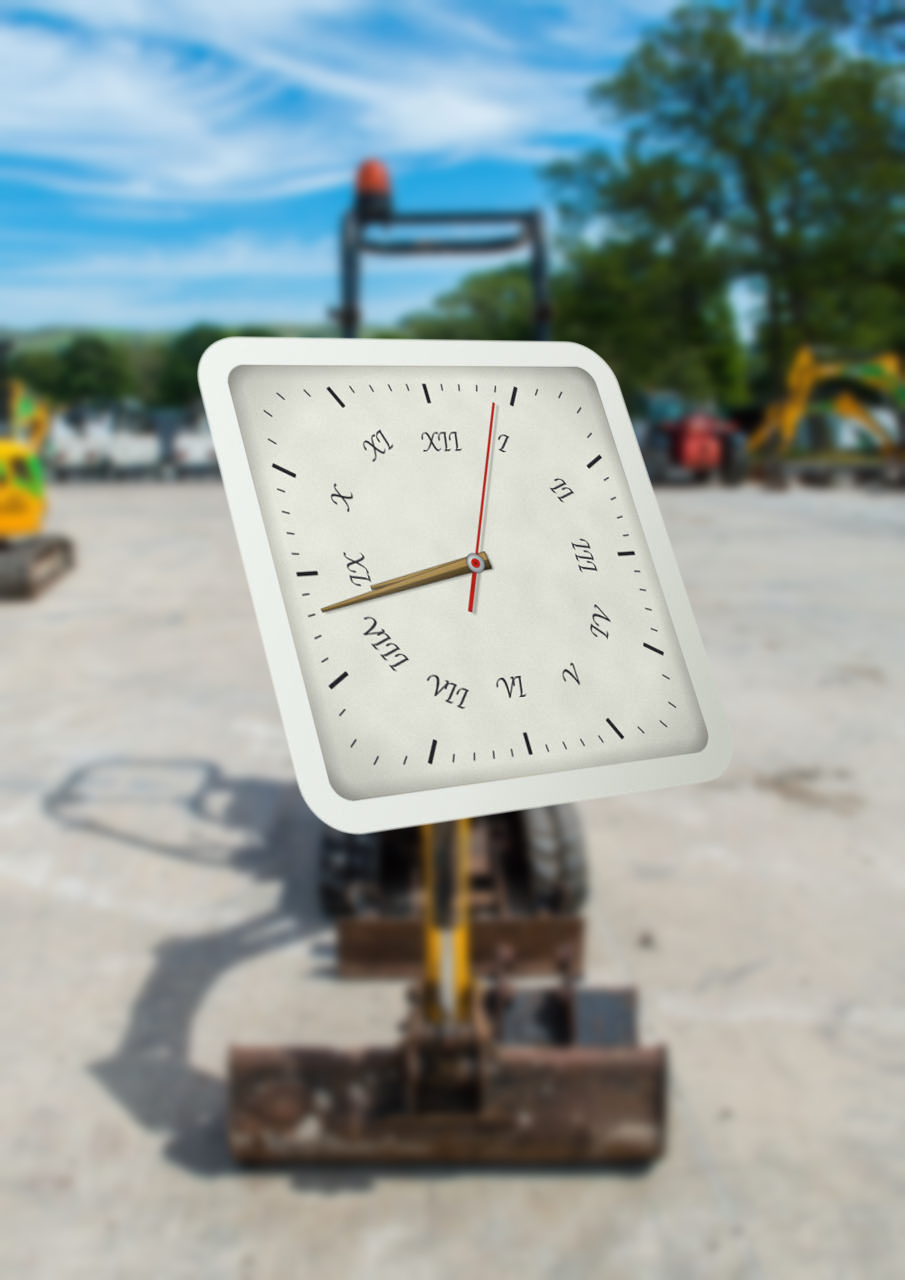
8.43.04
